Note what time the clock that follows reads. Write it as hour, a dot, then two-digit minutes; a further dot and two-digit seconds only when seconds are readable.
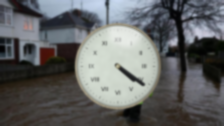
4.21
